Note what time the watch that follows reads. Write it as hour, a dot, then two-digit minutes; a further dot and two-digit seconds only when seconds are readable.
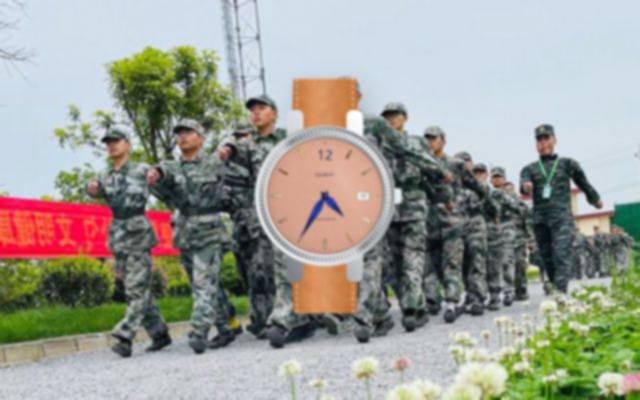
4.35
